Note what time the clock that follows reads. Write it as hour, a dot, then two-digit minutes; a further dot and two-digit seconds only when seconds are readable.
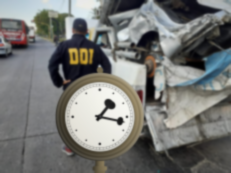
1.17
